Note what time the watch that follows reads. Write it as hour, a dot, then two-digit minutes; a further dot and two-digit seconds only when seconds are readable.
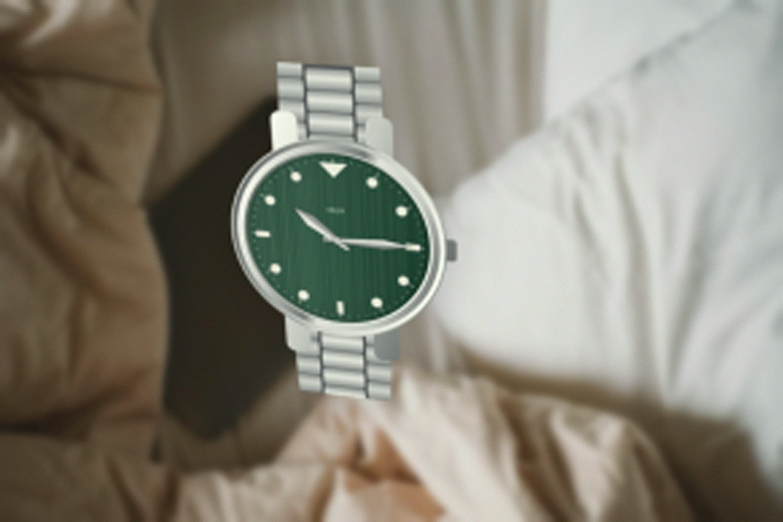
10.15
